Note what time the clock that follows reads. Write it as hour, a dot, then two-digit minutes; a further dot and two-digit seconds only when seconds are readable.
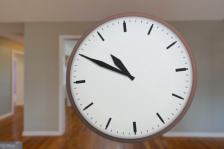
10.50
